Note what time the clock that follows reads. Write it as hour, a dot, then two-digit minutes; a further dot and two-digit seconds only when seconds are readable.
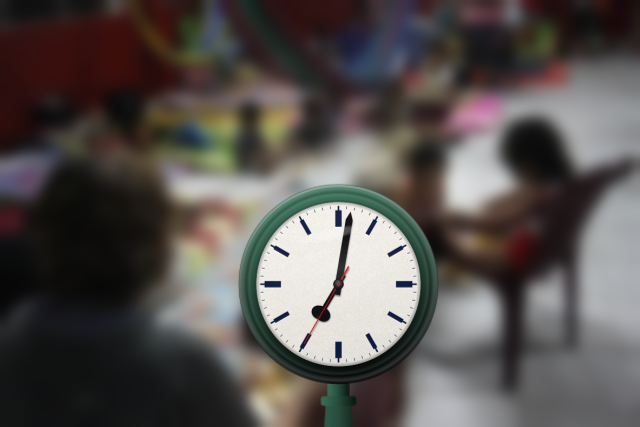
7.01.35
